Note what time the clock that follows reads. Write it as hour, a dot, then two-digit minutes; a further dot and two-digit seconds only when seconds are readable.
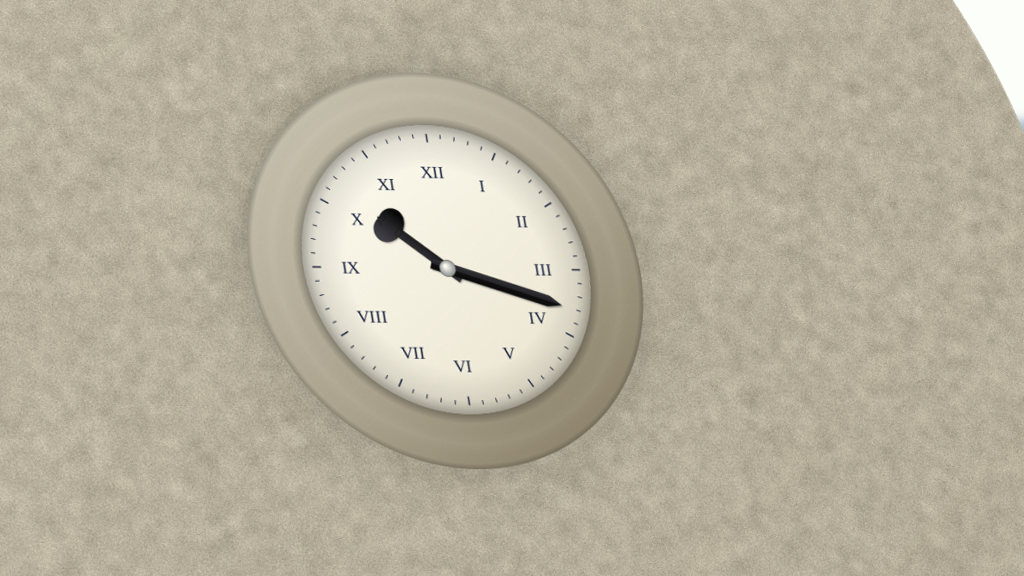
10.18
